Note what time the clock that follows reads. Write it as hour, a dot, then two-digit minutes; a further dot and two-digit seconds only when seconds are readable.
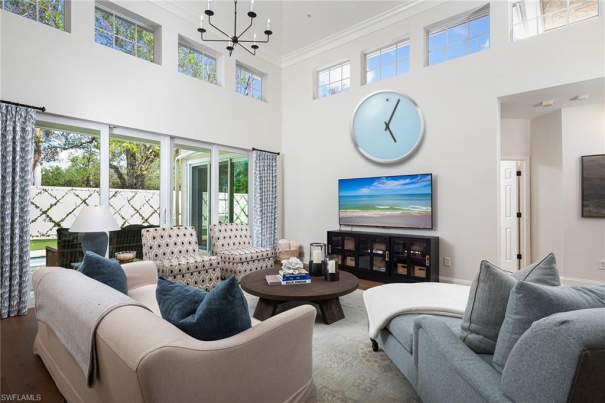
5.04
